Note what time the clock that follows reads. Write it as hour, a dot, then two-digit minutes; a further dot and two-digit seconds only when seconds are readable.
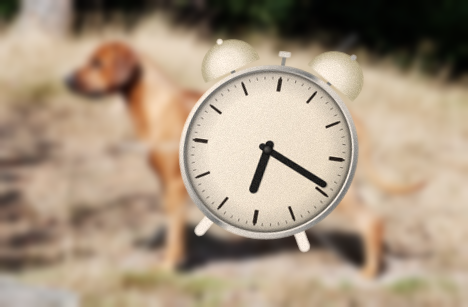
6.19
